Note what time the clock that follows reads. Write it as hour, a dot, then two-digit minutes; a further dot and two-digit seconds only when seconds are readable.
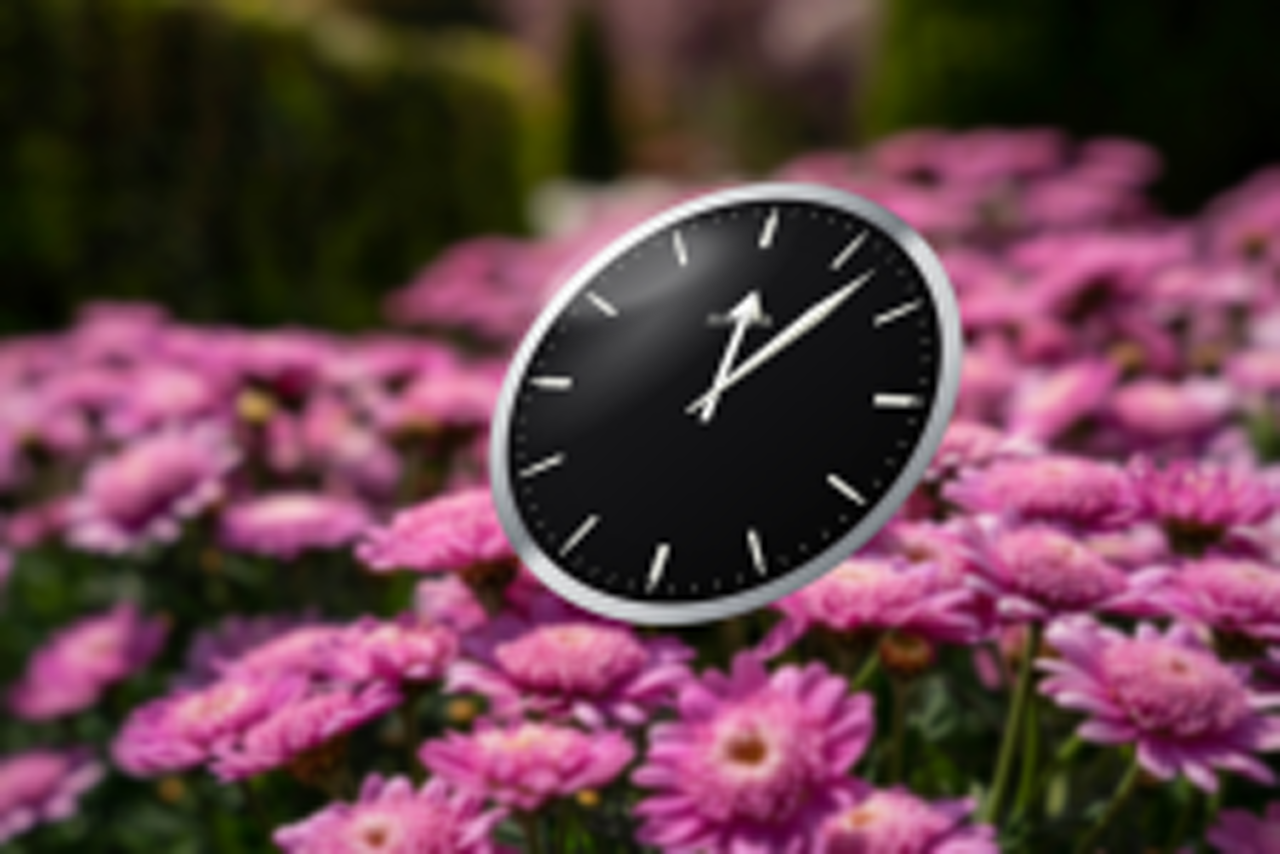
12.07
